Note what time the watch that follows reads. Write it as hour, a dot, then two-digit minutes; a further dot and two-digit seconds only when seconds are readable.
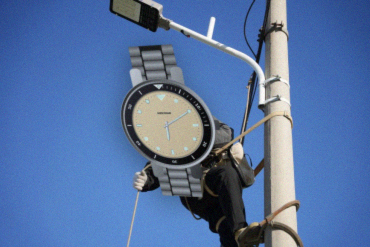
6.10
